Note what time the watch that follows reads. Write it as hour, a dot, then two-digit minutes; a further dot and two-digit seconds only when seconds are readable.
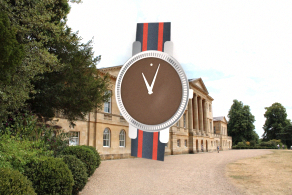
11.03
